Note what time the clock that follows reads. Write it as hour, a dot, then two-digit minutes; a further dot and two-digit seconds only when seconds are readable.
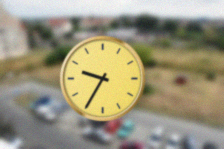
9.35
